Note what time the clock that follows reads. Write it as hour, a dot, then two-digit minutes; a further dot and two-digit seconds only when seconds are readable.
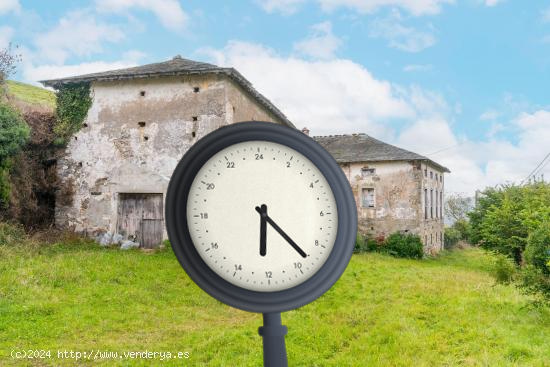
12.23
